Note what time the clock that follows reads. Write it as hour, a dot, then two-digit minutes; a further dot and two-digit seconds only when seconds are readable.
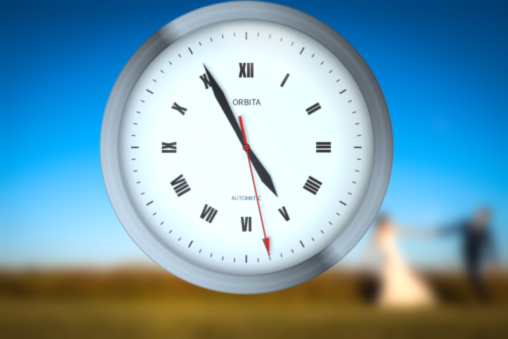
4.55.28
